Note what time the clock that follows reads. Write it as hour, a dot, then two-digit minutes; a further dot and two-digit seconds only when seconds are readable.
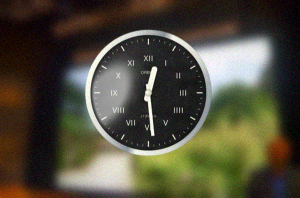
12.29
